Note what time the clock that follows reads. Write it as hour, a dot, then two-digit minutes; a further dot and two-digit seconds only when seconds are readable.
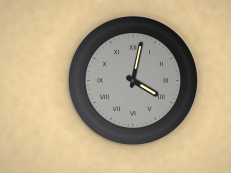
4.02
